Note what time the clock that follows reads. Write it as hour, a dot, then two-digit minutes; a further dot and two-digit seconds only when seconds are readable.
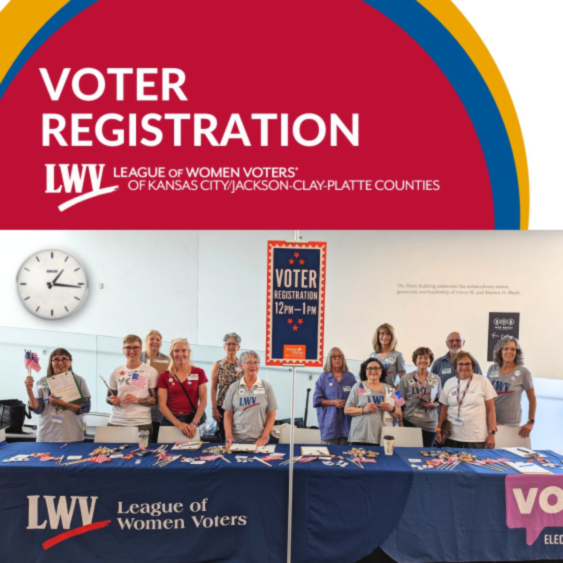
1.16
